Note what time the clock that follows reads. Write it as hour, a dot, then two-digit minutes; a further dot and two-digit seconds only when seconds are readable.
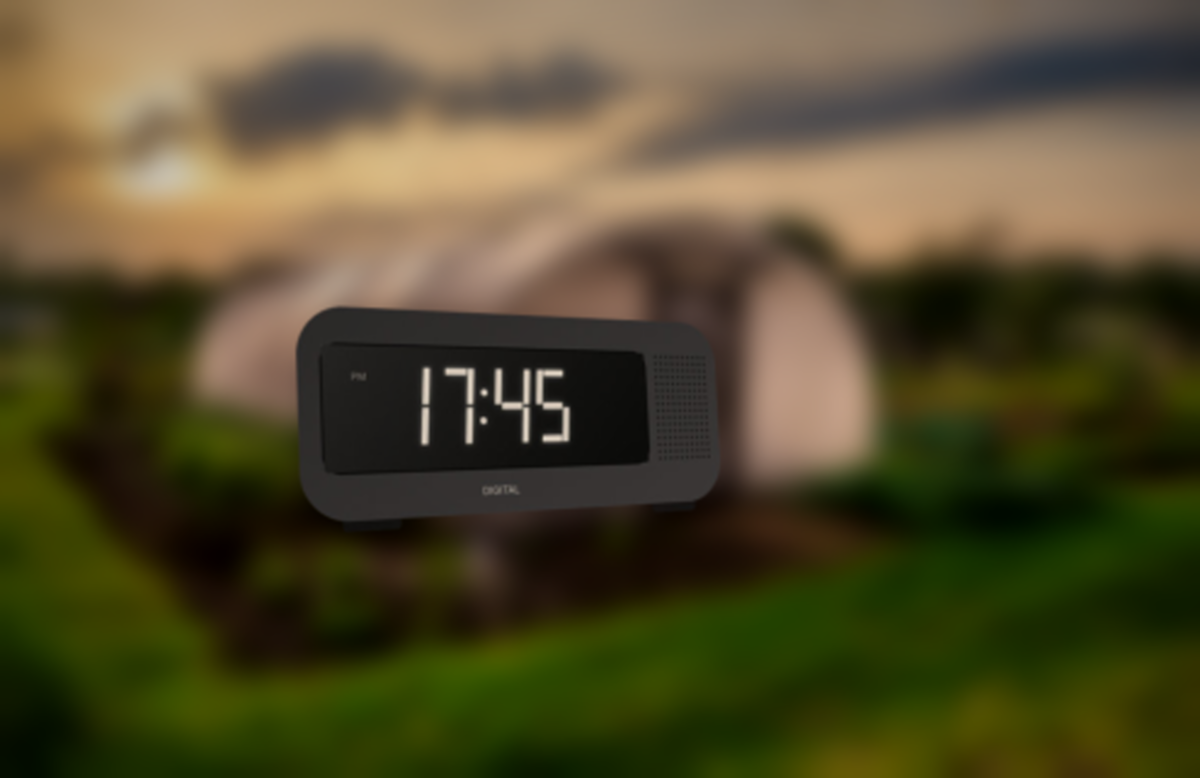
17.45
